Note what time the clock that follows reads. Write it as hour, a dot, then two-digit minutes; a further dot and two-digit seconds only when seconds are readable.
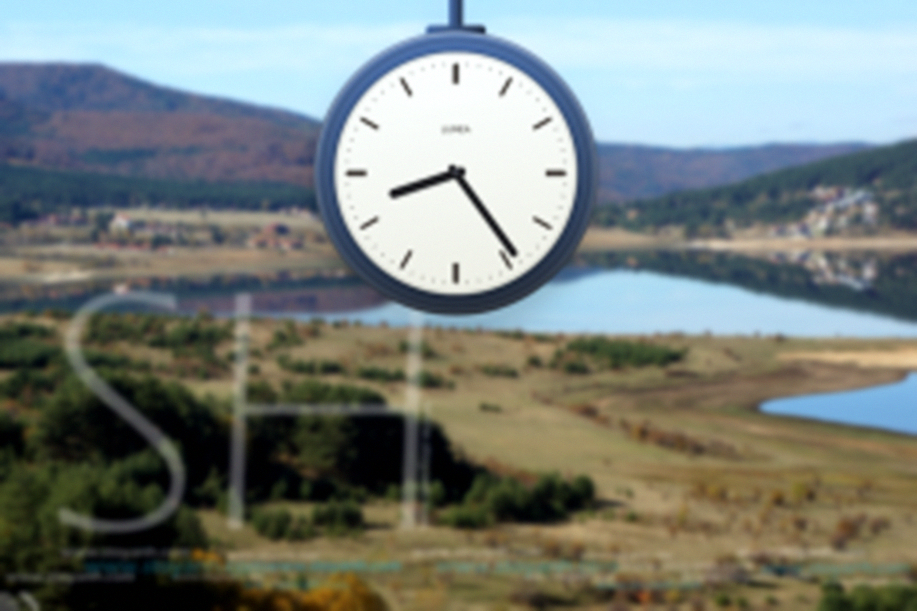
8.24
